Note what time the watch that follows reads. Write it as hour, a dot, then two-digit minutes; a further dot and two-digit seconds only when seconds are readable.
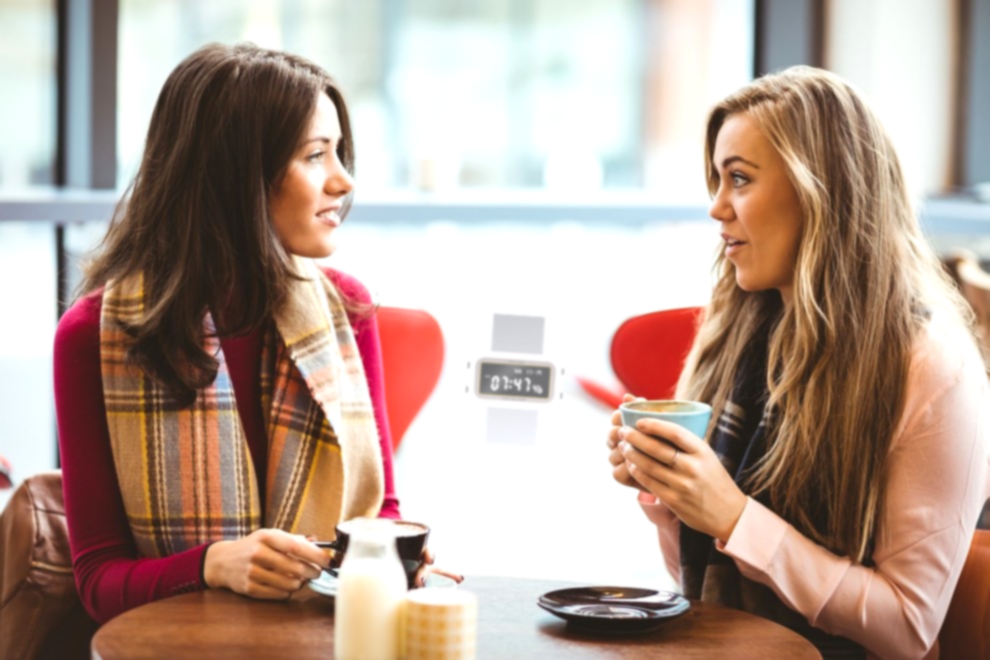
7.47
